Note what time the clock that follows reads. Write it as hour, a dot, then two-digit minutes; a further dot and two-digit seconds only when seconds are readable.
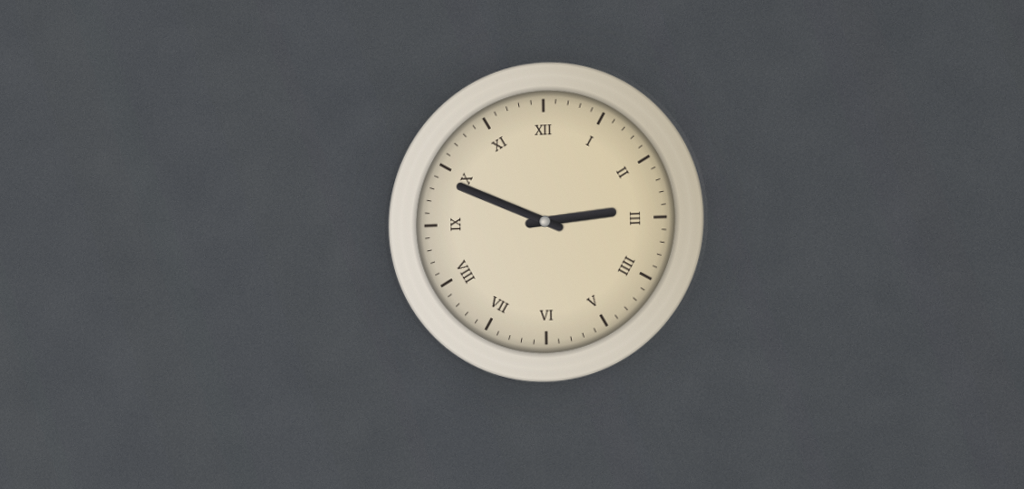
2.49
